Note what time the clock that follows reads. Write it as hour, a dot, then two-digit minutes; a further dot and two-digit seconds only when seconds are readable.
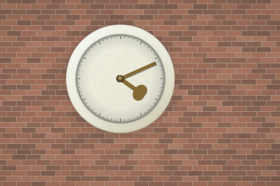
4.11
